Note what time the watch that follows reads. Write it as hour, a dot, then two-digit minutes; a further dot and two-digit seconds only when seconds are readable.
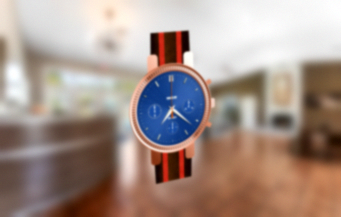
7.22
